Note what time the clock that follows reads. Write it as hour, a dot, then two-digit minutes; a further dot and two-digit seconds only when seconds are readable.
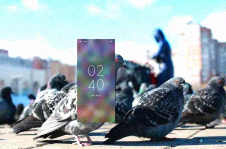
2.40
